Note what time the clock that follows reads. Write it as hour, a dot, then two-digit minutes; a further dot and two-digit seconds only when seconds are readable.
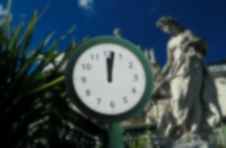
12.02
